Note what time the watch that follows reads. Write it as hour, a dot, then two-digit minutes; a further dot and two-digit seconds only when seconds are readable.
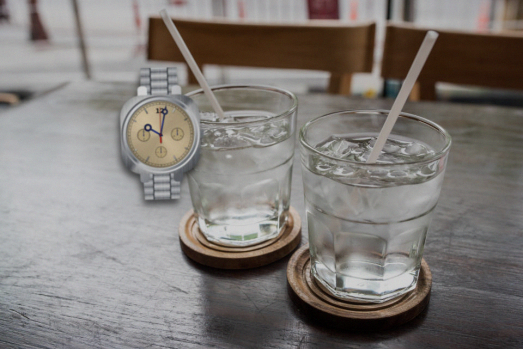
10.02
